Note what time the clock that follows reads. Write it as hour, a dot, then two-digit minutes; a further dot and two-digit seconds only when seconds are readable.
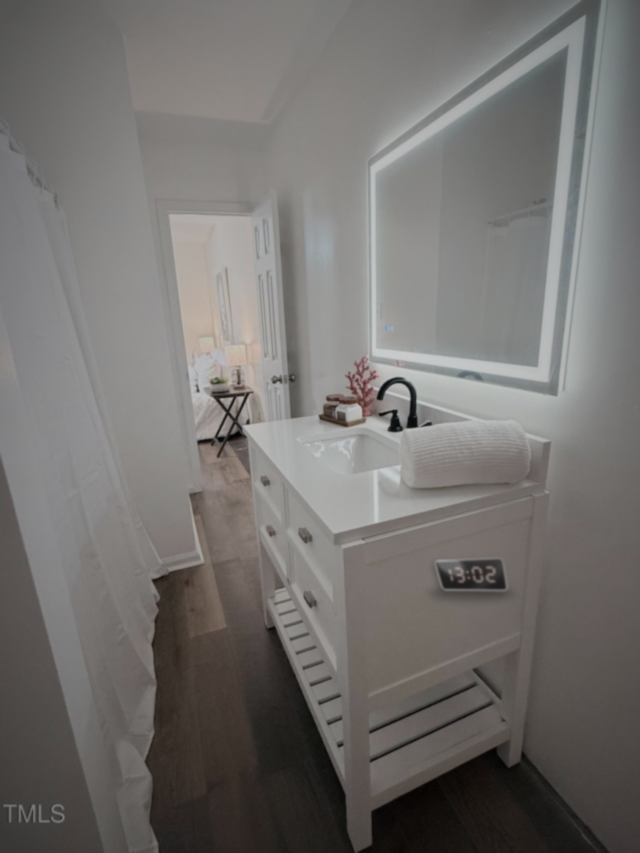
13.02
